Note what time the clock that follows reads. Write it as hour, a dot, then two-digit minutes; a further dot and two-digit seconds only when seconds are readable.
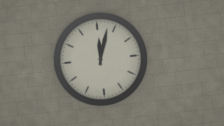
12.03
